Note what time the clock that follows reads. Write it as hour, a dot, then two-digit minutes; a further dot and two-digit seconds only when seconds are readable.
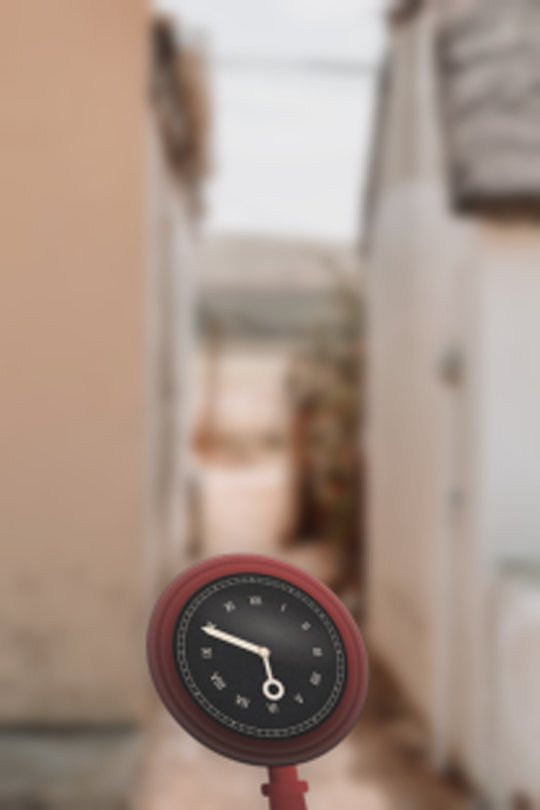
5.49
